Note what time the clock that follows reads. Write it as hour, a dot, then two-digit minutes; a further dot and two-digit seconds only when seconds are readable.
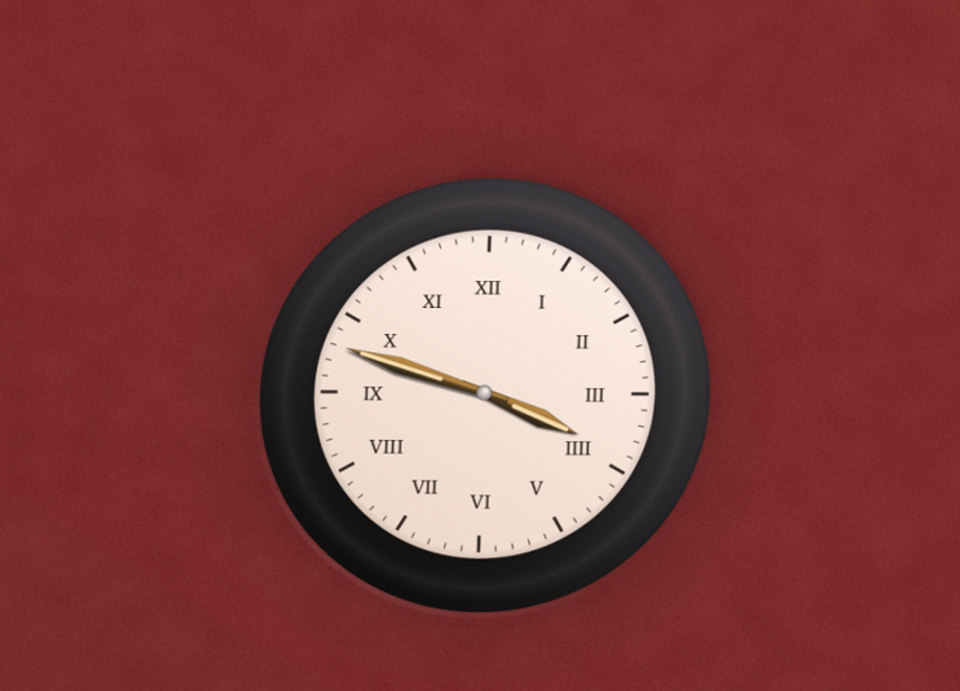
3.48
